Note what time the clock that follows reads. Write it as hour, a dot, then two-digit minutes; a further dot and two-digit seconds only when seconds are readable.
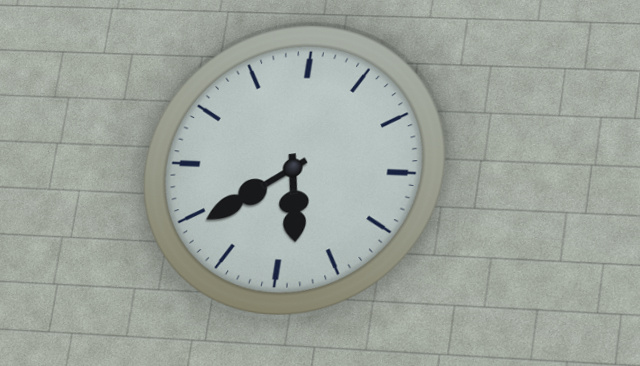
5.39
